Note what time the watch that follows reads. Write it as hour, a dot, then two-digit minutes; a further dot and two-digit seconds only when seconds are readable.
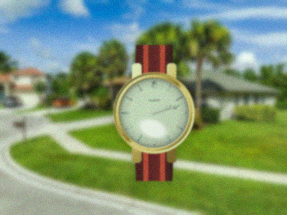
2.12
